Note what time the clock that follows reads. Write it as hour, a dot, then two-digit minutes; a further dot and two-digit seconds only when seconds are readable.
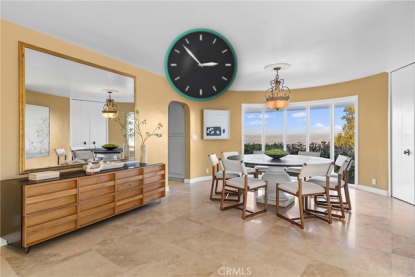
2.53
